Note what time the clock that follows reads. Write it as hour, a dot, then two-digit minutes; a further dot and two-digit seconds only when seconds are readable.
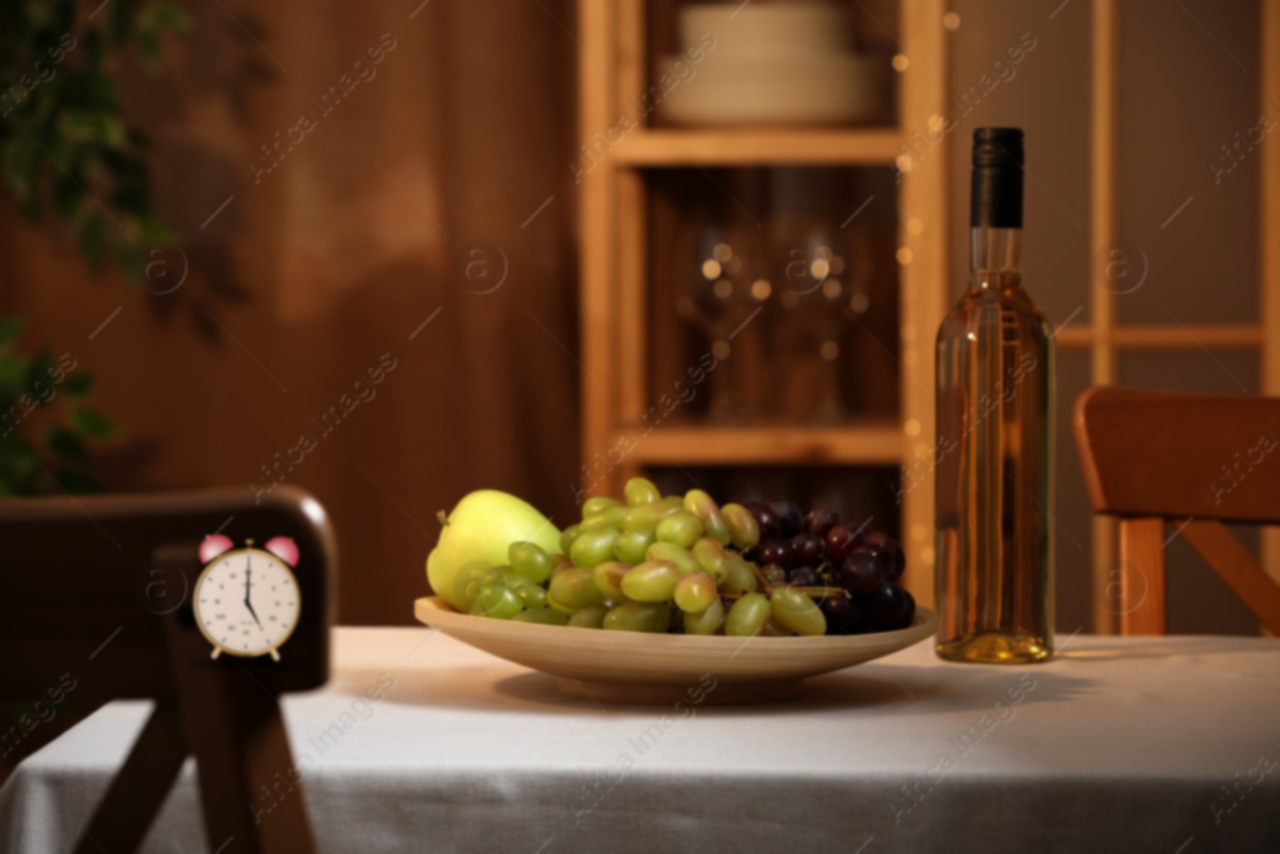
5.00
